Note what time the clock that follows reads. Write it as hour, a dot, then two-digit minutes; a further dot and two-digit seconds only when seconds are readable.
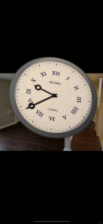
9.39
